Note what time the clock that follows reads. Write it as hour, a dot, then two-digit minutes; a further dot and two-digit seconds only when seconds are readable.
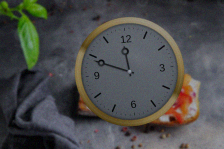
11.49
